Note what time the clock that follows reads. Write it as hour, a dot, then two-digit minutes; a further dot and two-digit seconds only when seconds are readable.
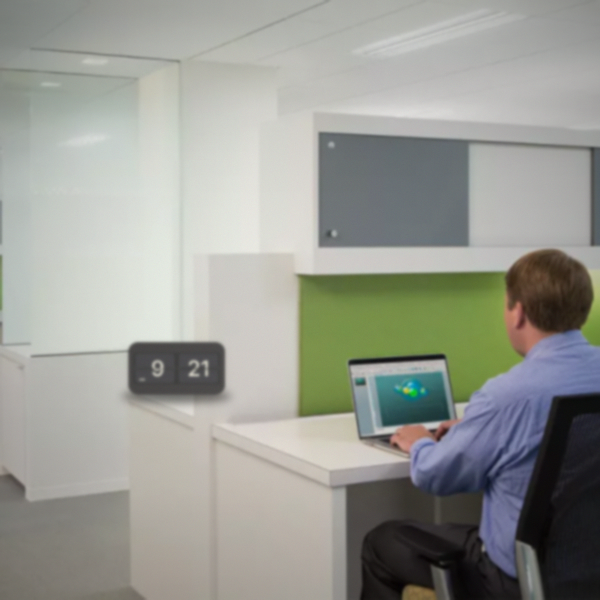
9.21
